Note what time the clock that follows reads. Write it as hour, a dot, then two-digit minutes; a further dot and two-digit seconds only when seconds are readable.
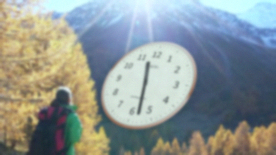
11.28
